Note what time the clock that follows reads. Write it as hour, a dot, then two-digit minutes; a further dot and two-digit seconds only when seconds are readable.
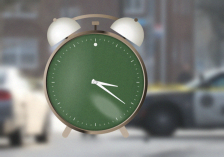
3.21
